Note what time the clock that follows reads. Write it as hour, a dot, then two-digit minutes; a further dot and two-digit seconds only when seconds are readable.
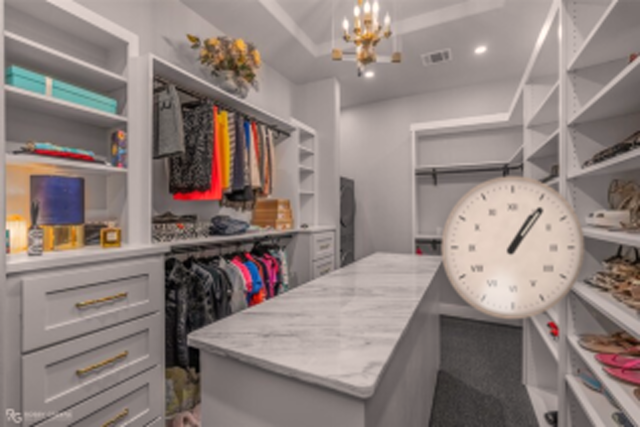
1.06
